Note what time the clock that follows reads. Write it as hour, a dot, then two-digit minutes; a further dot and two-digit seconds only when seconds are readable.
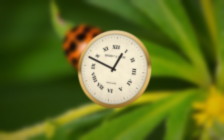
12.48
